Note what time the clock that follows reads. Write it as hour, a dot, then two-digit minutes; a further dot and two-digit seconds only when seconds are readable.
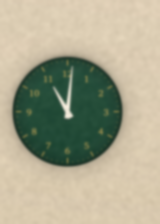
11.01
